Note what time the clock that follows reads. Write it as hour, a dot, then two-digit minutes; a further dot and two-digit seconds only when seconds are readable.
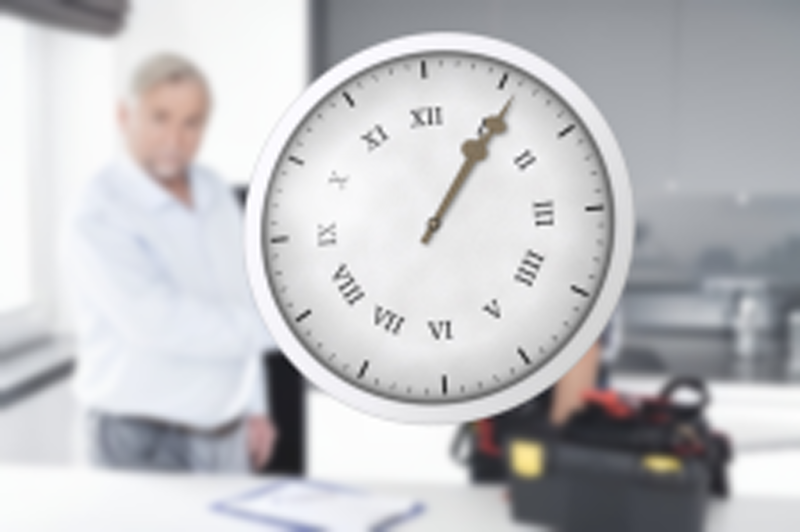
1.06
